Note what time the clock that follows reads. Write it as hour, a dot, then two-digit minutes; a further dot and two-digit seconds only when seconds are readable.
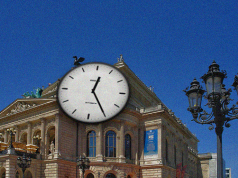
12.25
